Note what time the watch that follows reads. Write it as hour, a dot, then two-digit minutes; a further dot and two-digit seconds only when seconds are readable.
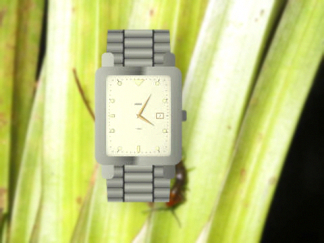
4.05
